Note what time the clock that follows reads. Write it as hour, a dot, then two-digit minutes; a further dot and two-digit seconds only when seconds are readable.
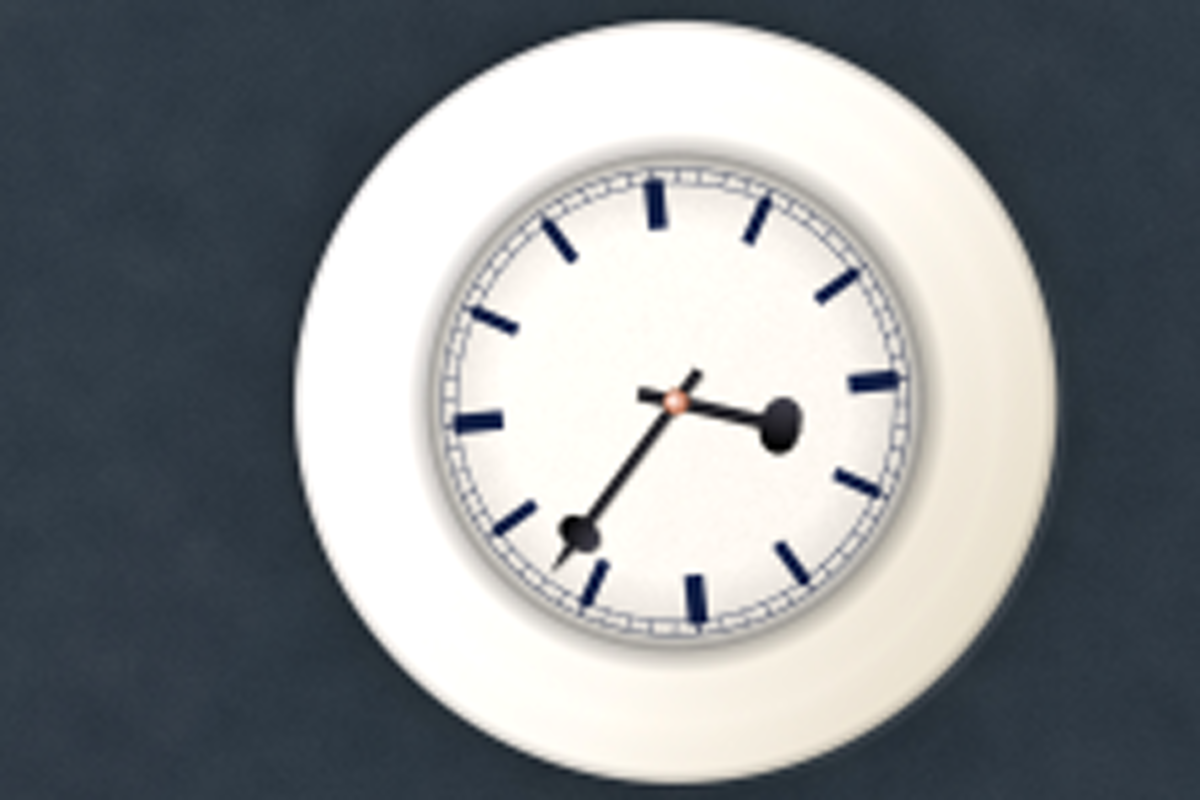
3.37
